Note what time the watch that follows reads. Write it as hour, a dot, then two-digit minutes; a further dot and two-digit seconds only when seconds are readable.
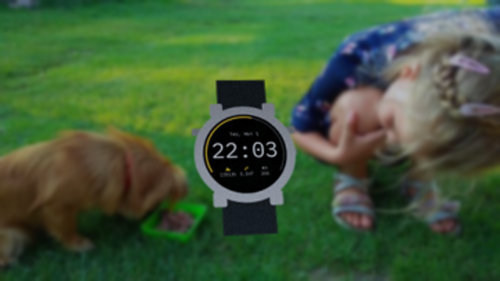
22.03
